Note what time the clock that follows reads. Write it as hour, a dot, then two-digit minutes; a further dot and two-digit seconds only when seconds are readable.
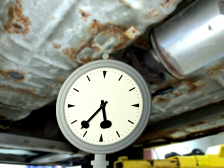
5.37
